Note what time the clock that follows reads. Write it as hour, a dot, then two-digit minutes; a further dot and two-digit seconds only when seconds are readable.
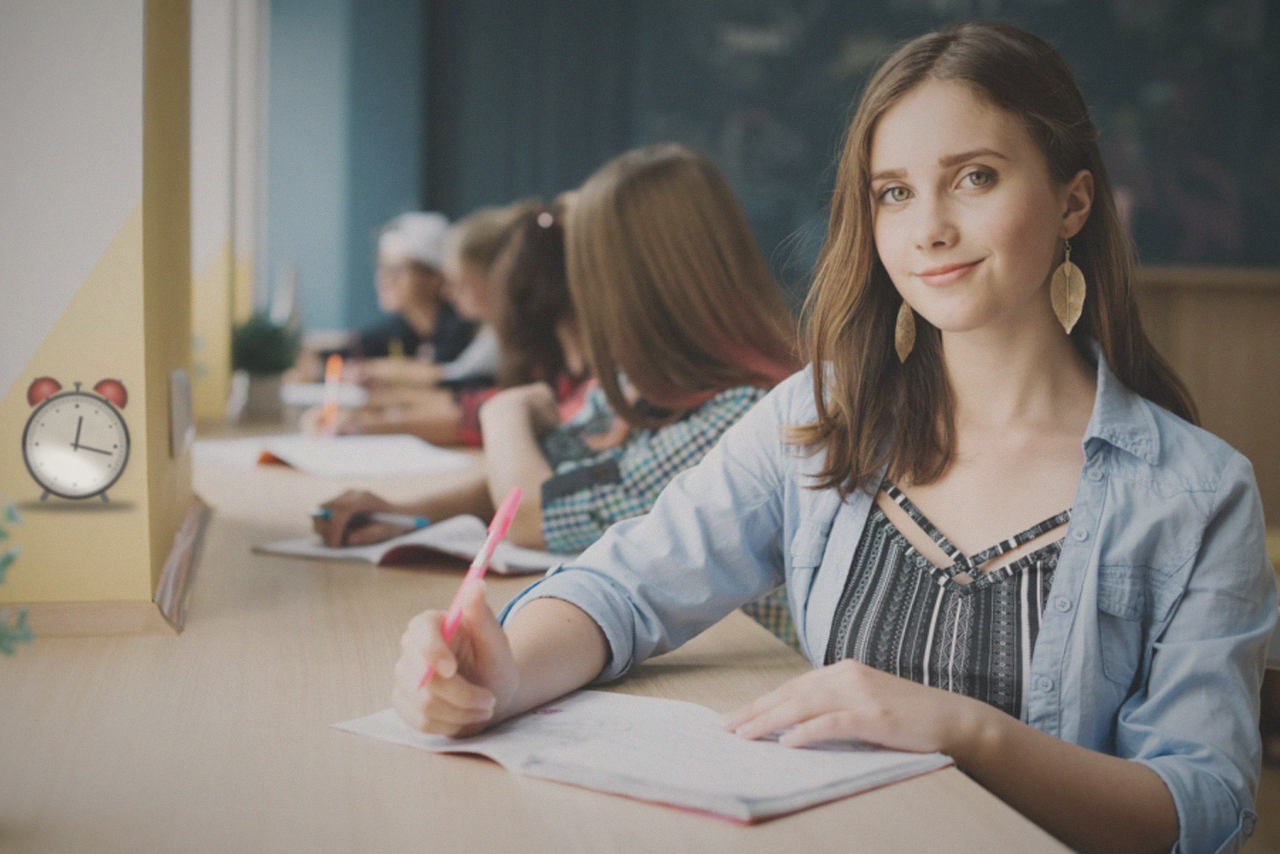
12.17
